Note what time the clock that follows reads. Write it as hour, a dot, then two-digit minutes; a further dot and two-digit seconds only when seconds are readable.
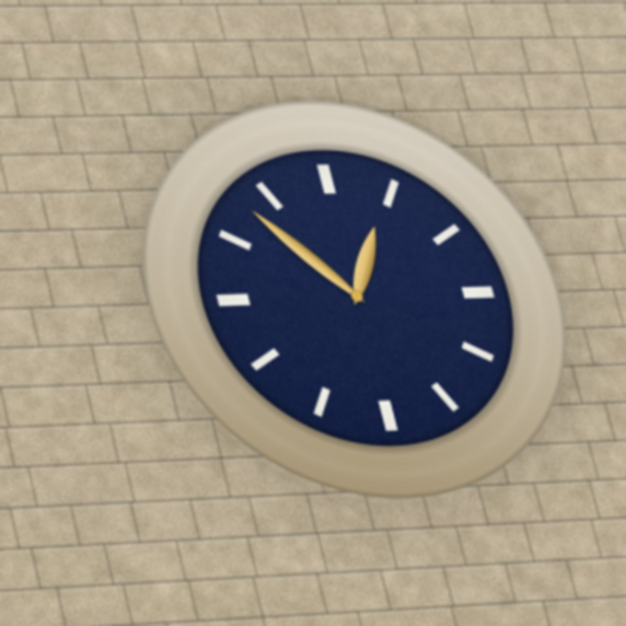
12.53
